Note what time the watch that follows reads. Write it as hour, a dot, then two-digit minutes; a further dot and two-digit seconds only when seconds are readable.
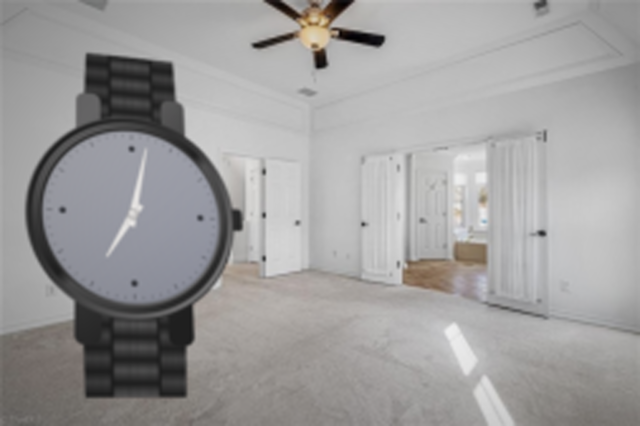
7.02
